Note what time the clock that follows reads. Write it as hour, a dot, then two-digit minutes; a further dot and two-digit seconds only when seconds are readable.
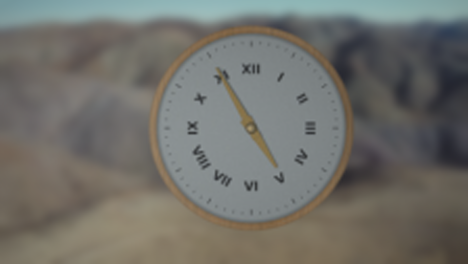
4.55
